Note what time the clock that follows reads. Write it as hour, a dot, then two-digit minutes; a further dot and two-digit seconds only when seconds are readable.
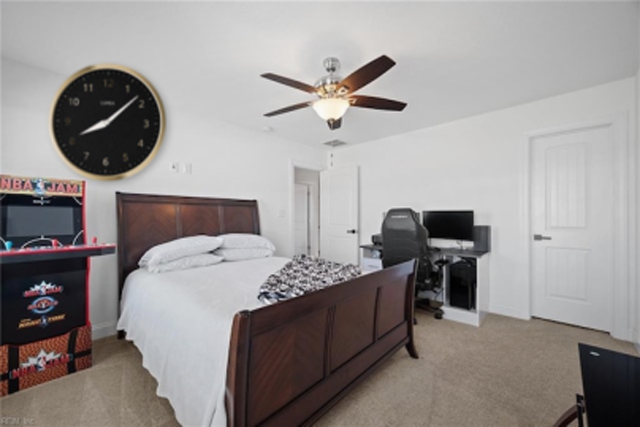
8.08
